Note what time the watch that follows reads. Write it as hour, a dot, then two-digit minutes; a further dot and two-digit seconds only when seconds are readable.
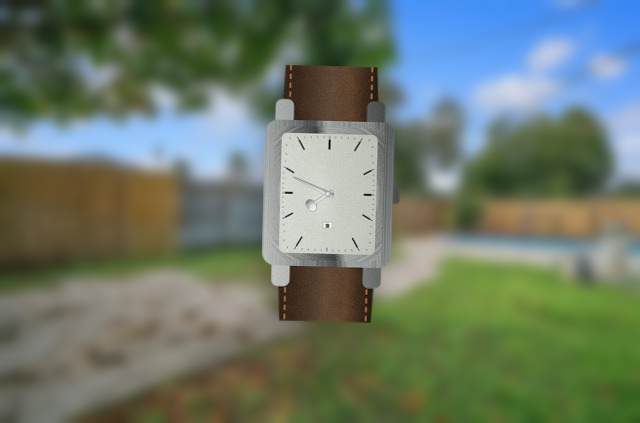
7.49
